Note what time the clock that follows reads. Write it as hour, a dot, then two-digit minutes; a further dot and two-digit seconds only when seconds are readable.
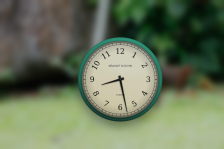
8.28
